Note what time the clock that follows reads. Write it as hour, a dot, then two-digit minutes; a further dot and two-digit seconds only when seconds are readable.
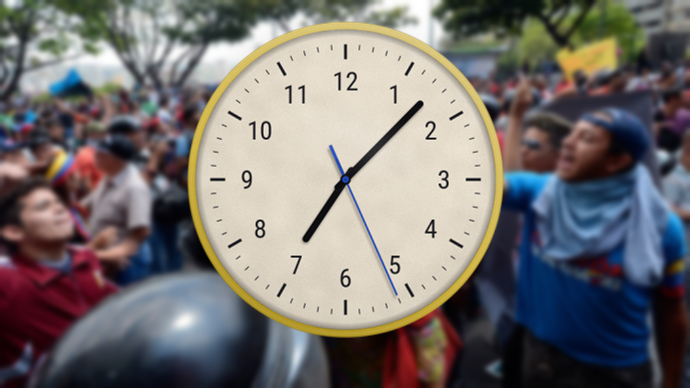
7.07.26
